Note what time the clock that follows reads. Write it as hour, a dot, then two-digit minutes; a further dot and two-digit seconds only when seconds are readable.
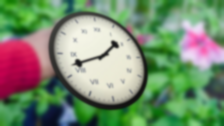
1.42
